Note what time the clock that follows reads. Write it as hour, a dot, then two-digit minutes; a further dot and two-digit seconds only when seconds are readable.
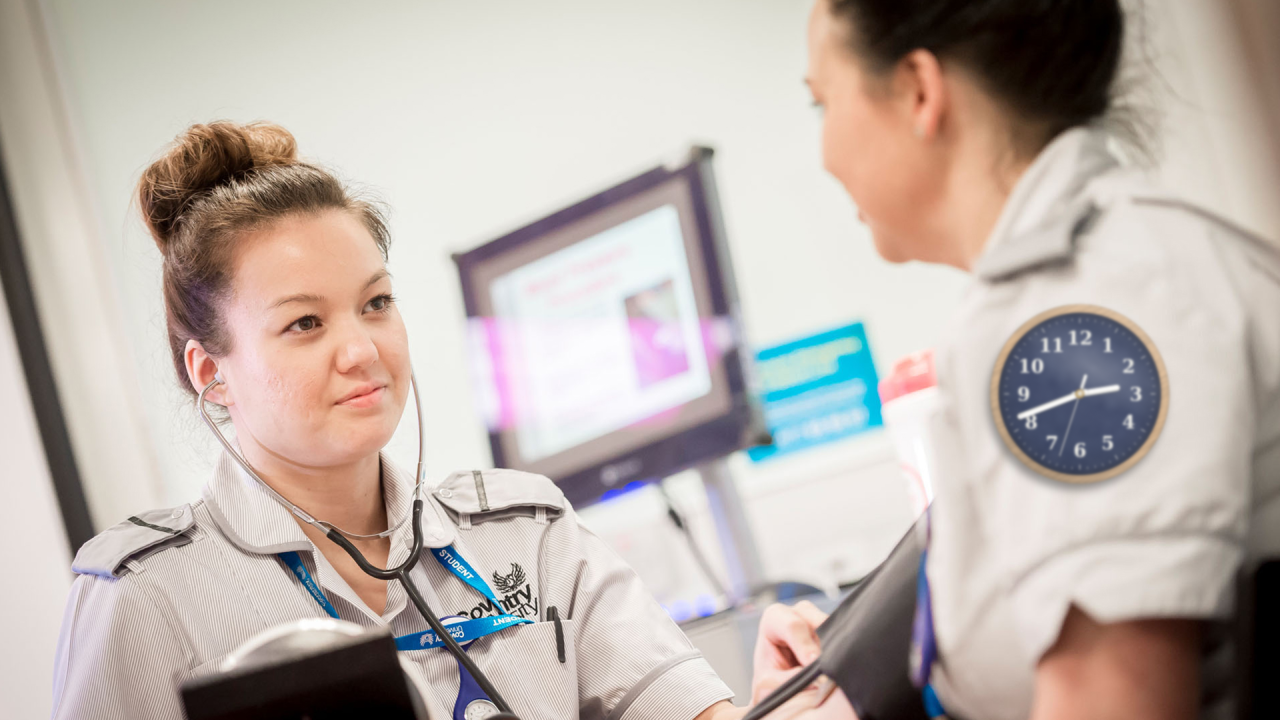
2.41.33
